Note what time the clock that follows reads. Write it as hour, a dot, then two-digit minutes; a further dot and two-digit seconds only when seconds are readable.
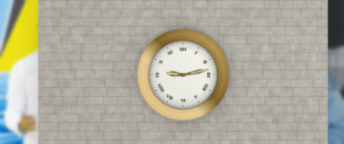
9.13
